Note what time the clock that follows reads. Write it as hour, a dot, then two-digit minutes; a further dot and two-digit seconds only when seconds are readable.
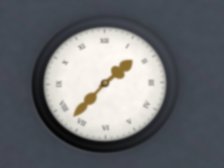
1.37
